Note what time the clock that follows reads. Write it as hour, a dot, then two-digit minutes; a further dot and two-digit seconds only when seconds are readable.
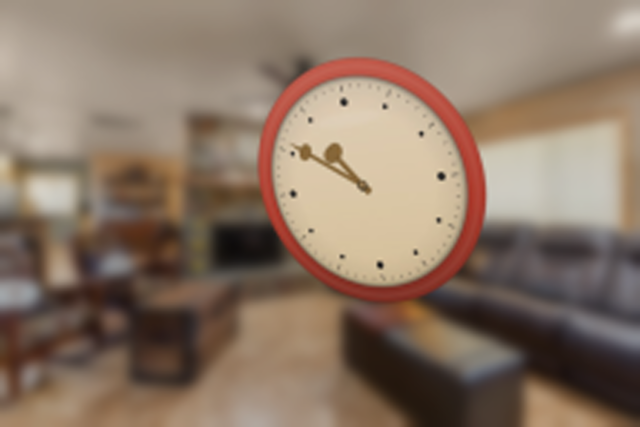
10.51
